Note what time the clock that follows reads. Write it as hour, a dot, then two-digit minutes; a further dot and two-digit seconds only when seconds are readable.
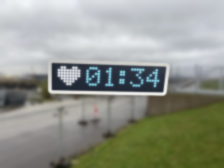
1.34
